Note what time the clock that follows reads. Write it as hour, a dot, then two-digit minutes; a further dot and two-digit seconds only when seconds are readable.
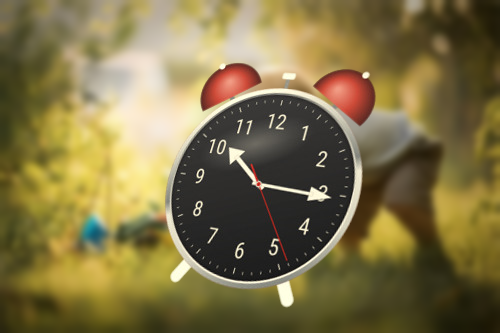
10.15.24
